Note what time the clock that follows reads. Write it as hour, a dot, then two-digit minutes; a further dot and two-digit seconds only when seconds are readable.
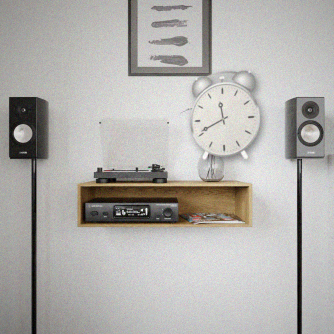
11.41
